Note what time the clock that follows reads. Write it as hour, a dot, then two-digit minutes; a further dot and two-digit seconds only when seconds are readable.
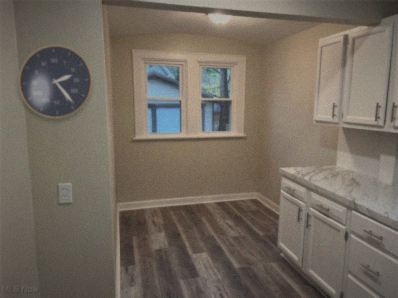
2.24
